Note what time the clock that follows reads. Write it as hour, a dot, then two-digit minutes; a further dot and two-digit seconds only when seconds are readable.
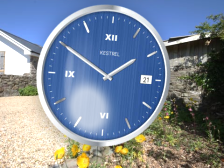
1.50
